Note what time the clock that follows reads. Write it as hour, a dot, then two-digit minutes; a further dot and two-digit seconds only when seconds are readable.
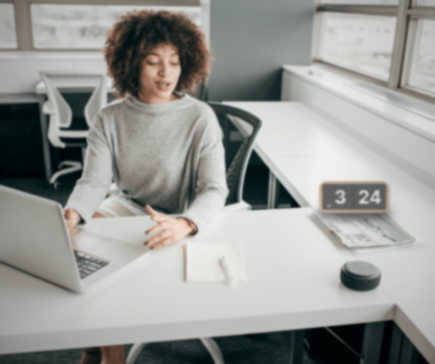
3.24
